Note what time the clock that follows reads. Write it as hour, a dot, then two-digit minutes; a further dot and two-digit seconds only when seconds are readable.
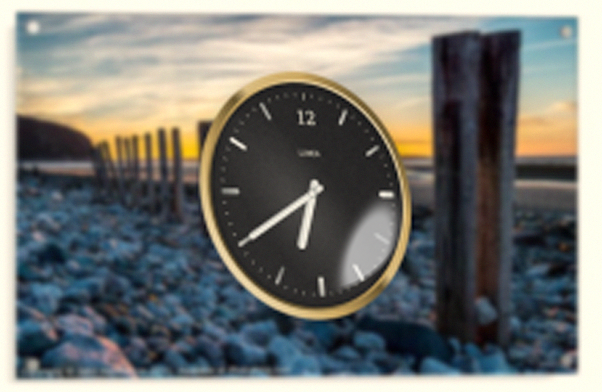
6.40
